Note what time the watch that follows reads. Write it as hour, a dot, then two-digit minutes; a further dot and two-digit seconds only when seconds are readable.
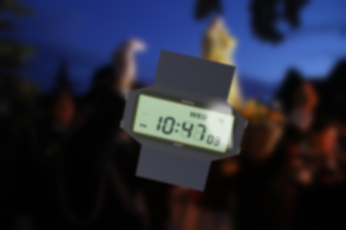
10.47
